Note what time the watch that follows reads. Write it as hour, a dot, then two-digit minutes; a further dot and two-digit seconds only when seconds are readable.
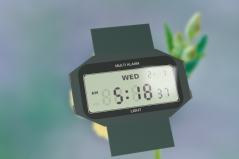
5.18.37
